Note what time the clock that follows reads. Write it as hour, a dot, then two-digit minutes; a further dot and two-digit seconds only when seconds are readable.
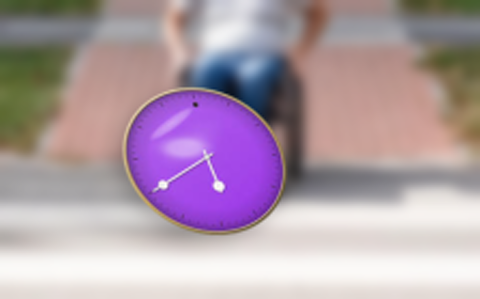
5.40
